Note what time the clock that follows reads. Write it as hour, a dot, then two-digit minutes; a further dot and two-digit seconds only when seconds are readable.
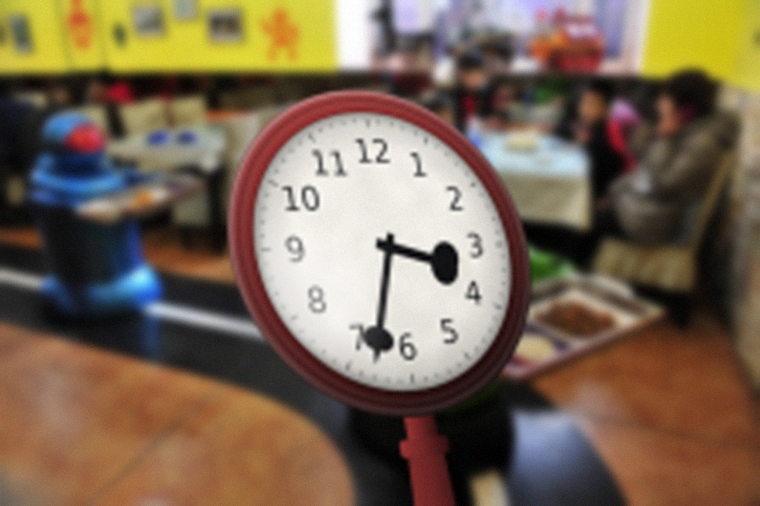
3.33
